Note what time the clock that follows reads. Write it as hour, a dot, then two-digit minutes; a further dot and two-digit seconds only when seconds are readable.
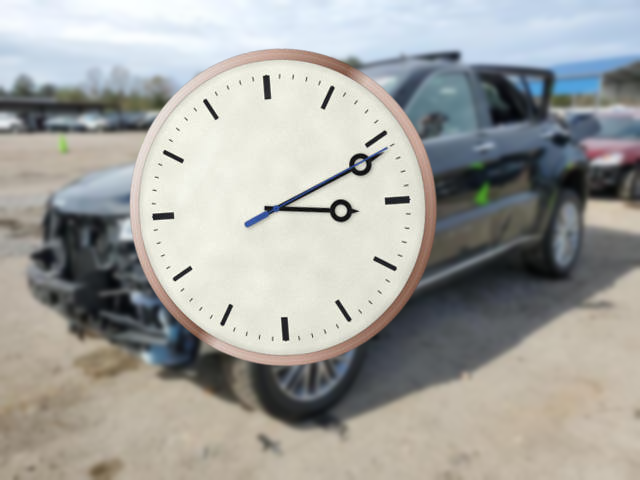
3.11.11
